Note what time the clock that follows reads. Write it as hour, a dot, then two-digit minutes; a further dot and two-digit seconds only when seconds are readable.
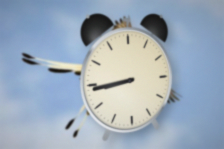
8.44
